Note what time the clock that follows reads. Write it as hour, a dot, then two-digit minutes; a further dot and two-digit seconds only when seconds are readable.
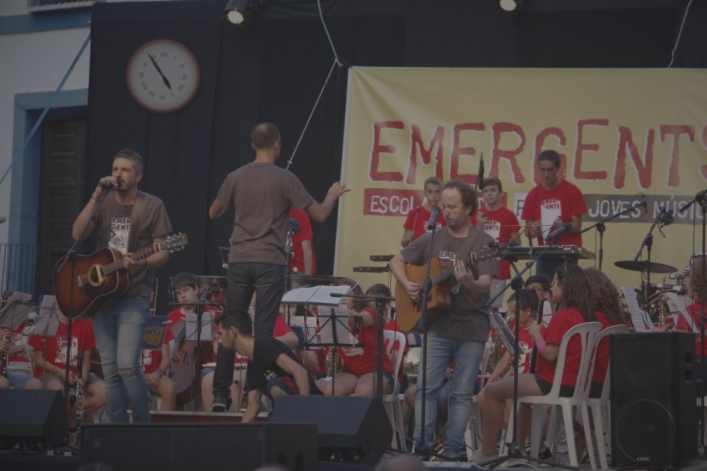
4.54
